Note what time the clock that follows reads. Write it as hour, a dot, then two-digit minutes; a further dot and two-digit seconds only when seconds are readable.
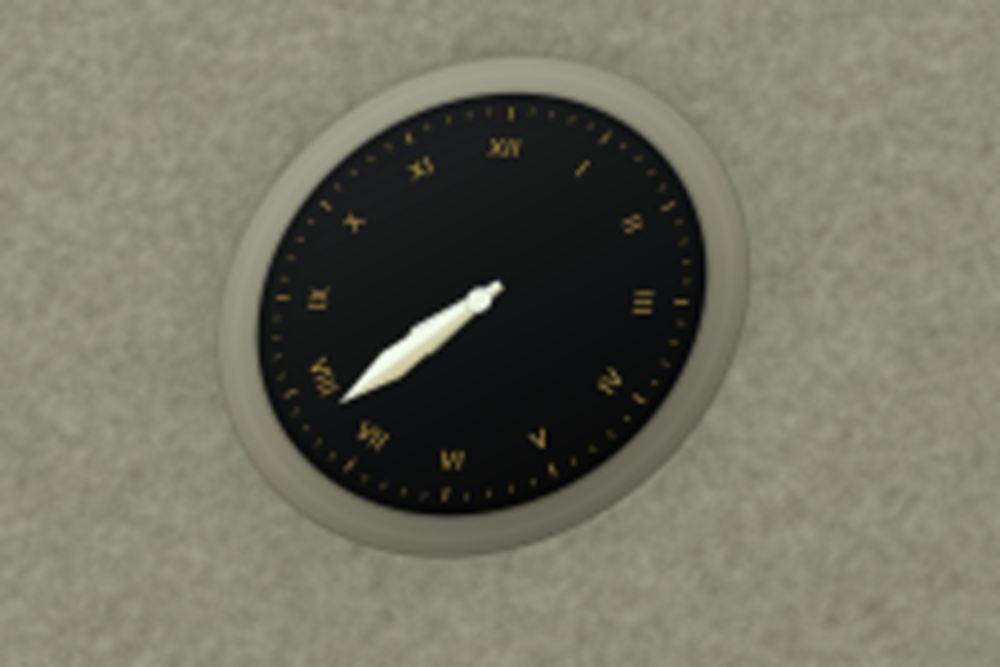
7.38
